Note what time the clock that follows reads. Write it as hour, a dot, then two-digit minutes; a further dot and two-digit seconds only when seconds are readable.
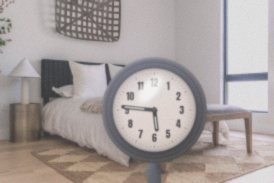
5.46
